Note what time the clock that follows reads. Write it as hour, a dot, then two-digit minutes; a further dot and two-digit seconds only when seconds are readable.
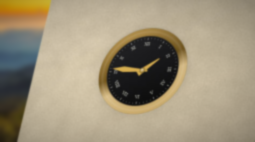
1.46
